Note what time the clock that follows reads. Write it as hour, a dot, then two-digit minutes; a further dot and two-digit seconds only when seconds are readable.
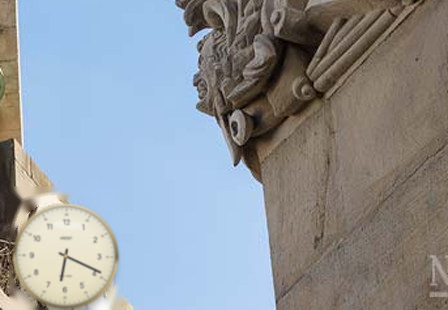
6.19
